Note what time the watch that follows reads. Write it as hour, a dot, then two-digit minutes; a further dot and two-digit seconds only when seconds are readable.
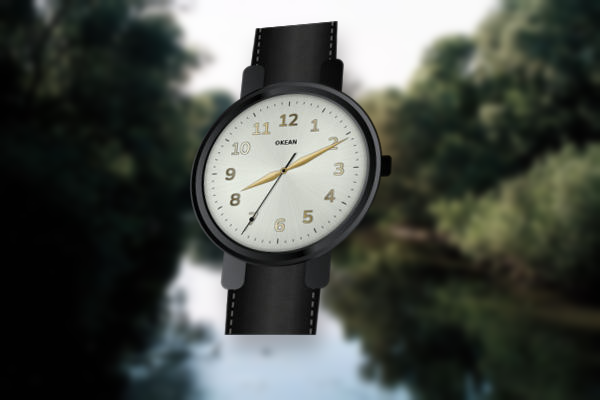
8.10.35
